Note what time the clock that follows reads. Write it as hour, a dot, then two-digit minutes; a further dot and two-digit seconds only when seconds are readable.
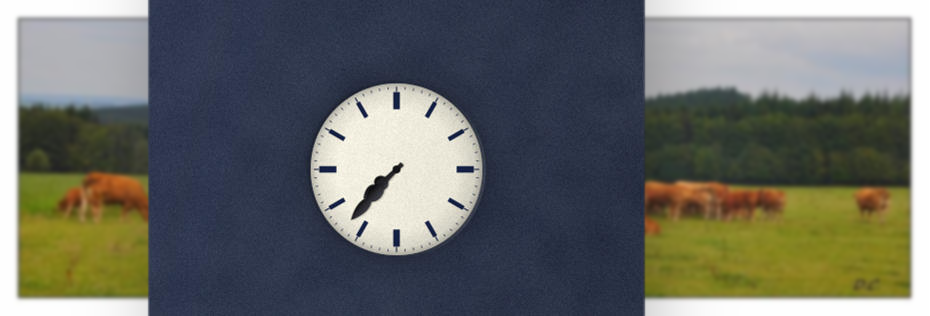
7.37
